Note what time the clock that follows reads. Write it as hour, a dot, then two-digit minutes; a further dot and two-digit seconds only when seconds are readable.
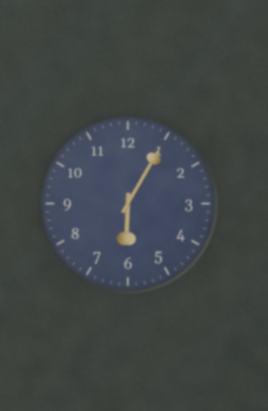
6.05
